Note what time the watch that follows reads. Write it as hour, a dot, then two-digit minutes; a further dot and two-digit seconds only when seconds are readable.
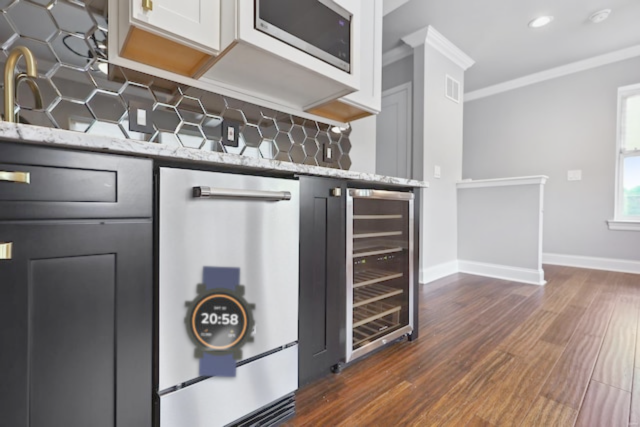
20.58
